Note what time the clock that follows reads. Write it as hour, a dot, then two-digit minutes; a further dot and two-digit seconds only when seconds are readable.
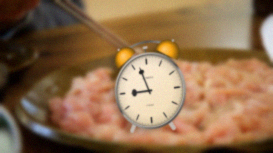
8.57
